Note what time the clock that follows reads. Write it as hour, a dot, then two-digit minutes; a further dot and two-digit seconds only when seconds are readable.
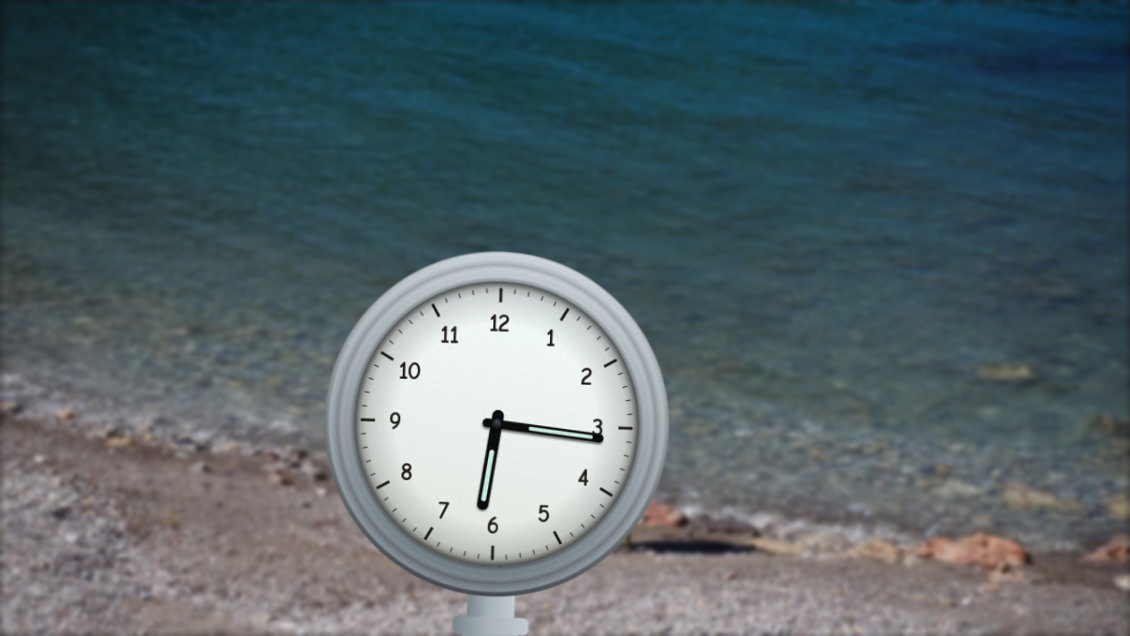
6.16
